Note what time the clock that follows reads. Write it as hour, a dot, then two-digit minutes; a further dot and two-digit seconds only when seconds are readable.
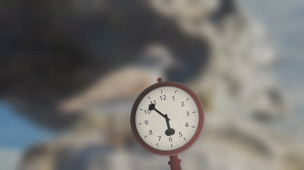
5.53
